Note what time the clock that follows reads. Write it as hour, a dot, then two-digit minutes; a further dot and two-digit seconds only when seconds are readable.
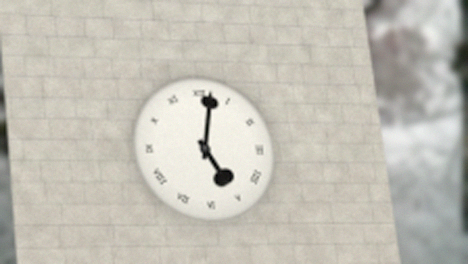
5.02
